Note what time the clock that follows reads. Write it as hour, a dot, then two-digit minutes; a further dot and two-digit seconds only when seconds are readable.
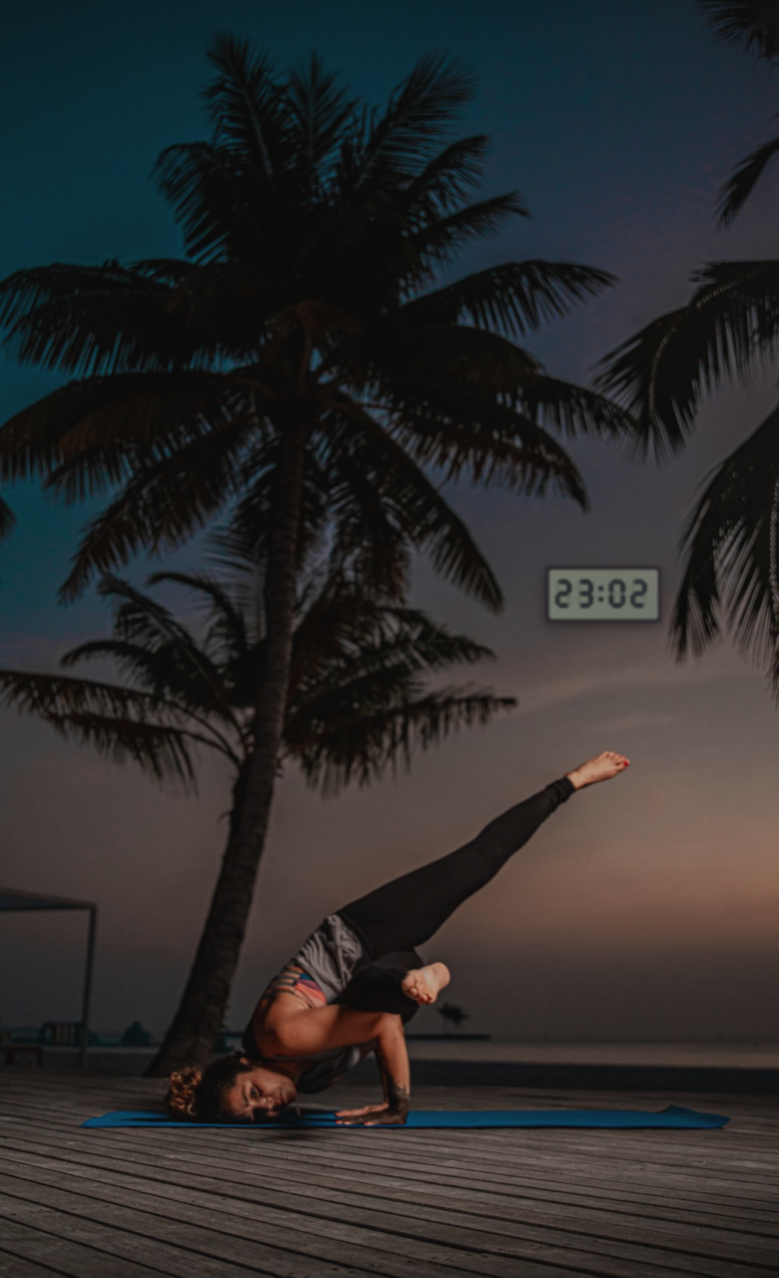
23.02
